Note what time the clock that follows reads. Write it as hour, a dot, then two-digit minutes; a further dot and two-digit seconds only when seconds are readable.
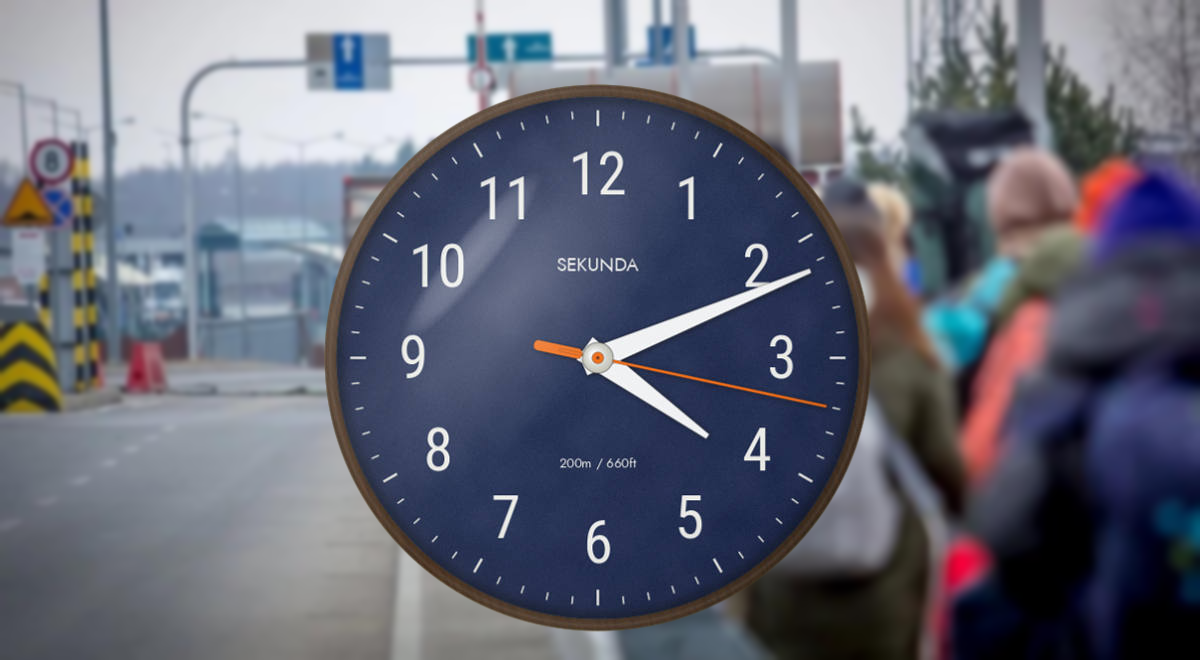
4.11.17
